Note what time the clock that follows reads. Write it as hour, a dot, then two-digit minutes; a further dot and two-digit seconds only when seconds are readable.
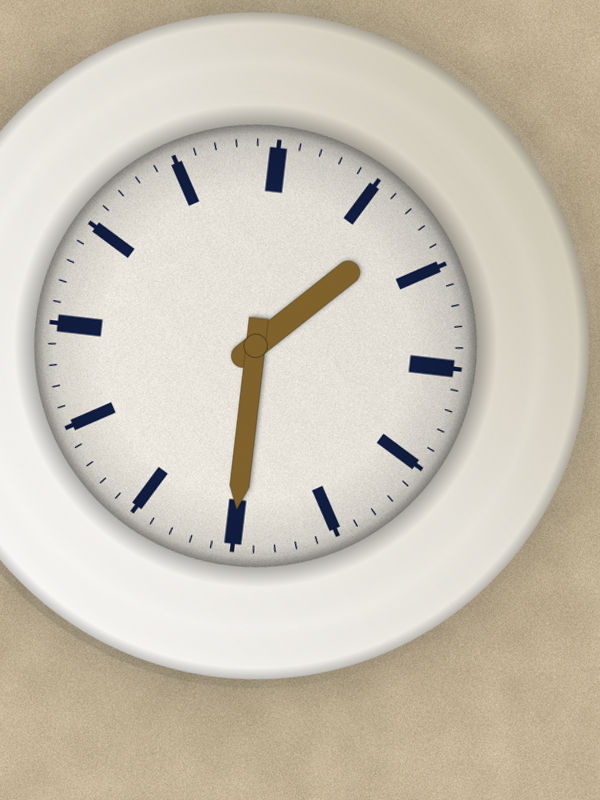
1.30
